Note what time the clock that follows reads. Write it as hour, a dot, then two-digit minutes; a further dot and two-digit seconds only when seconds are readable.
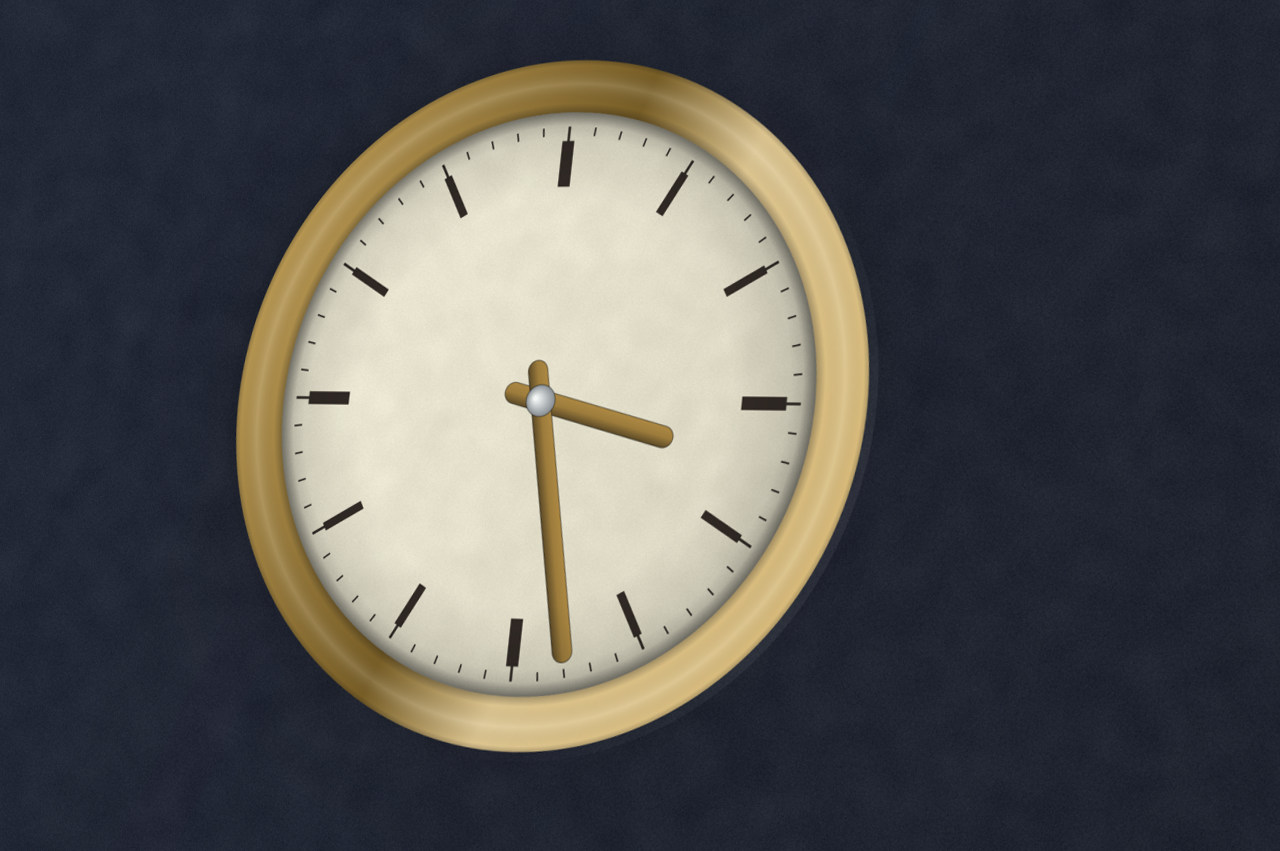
3.28
